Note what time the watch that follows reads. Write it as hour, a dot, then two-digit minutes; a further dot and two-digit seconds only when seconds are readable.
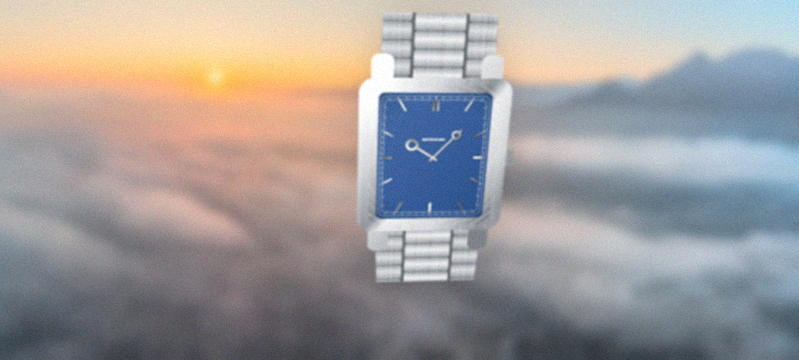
10.07
